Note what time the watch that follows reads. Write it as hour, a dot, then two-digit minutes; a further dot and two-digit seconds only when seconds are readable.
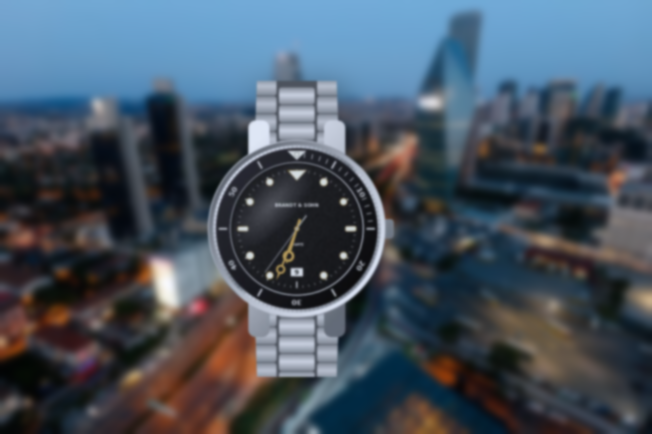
6.33.36
